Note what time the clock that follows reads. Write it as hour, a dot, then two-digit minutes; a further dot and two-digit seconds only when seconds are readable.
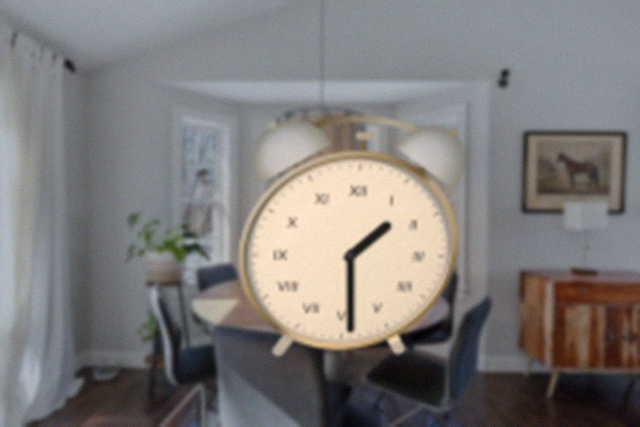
1.29
